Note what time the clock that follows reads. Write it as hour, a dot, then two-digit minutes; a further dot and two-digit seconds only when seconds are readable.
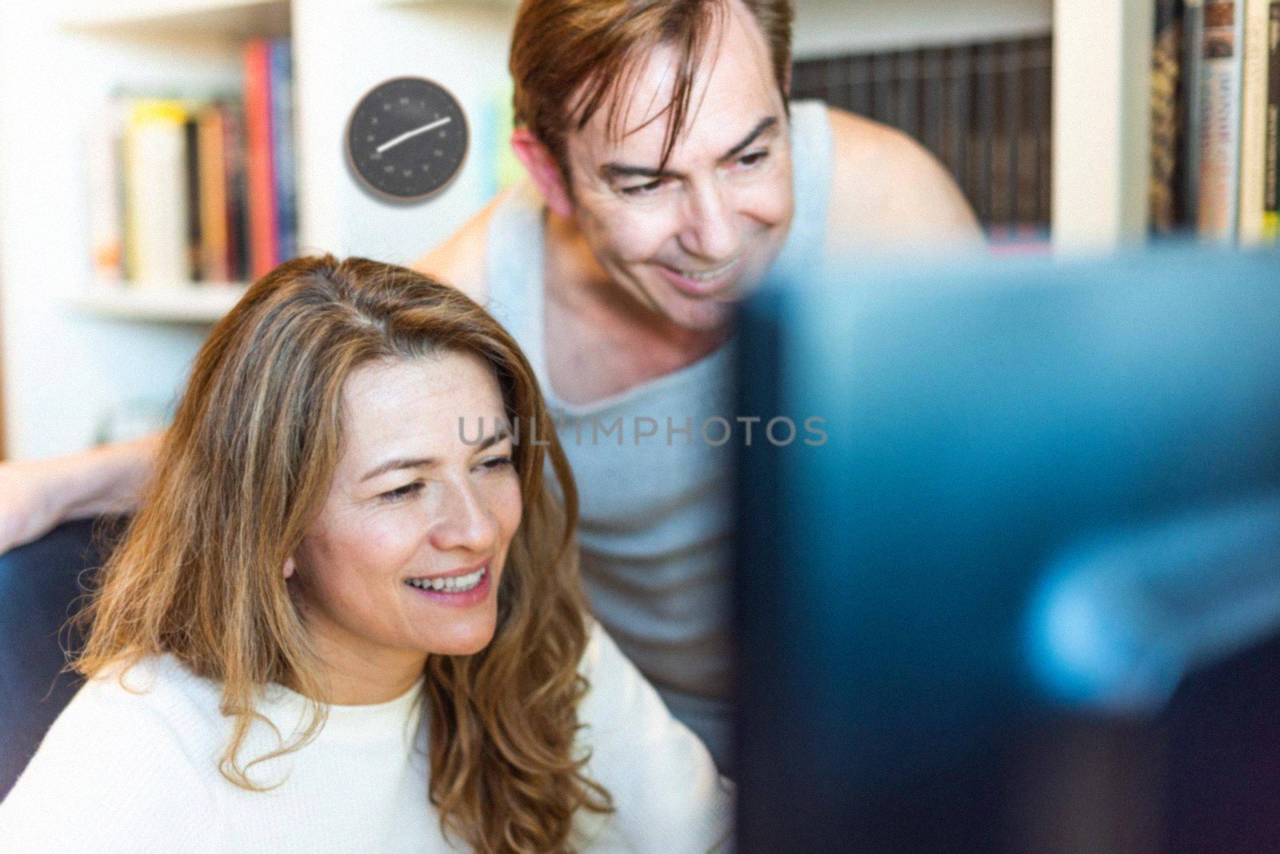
8.12
